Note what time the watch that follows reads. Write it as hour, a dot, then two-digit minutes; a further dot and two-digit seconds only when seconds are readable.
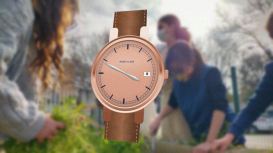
3.49
